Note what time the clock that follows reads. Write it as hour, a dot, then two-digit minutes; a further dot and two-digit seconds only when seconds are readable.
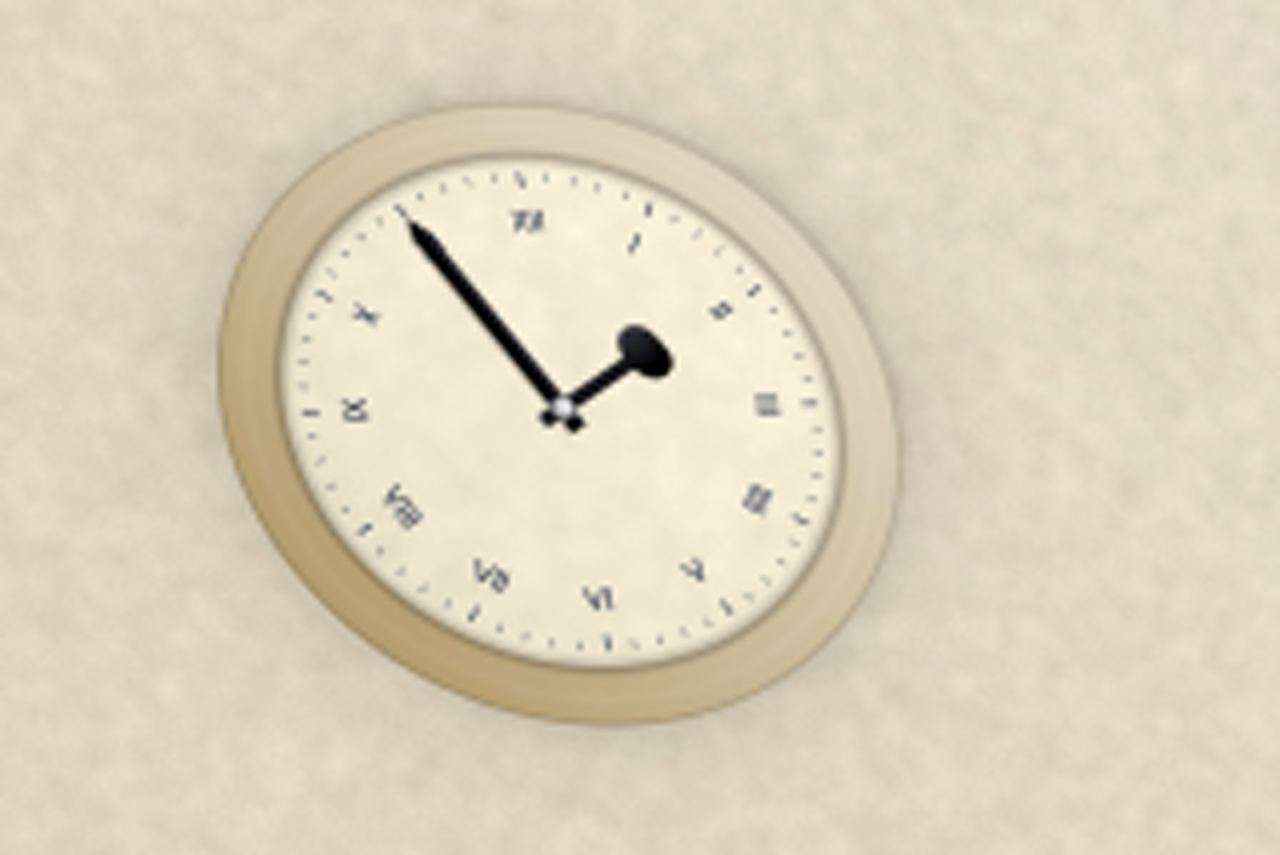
1.55
